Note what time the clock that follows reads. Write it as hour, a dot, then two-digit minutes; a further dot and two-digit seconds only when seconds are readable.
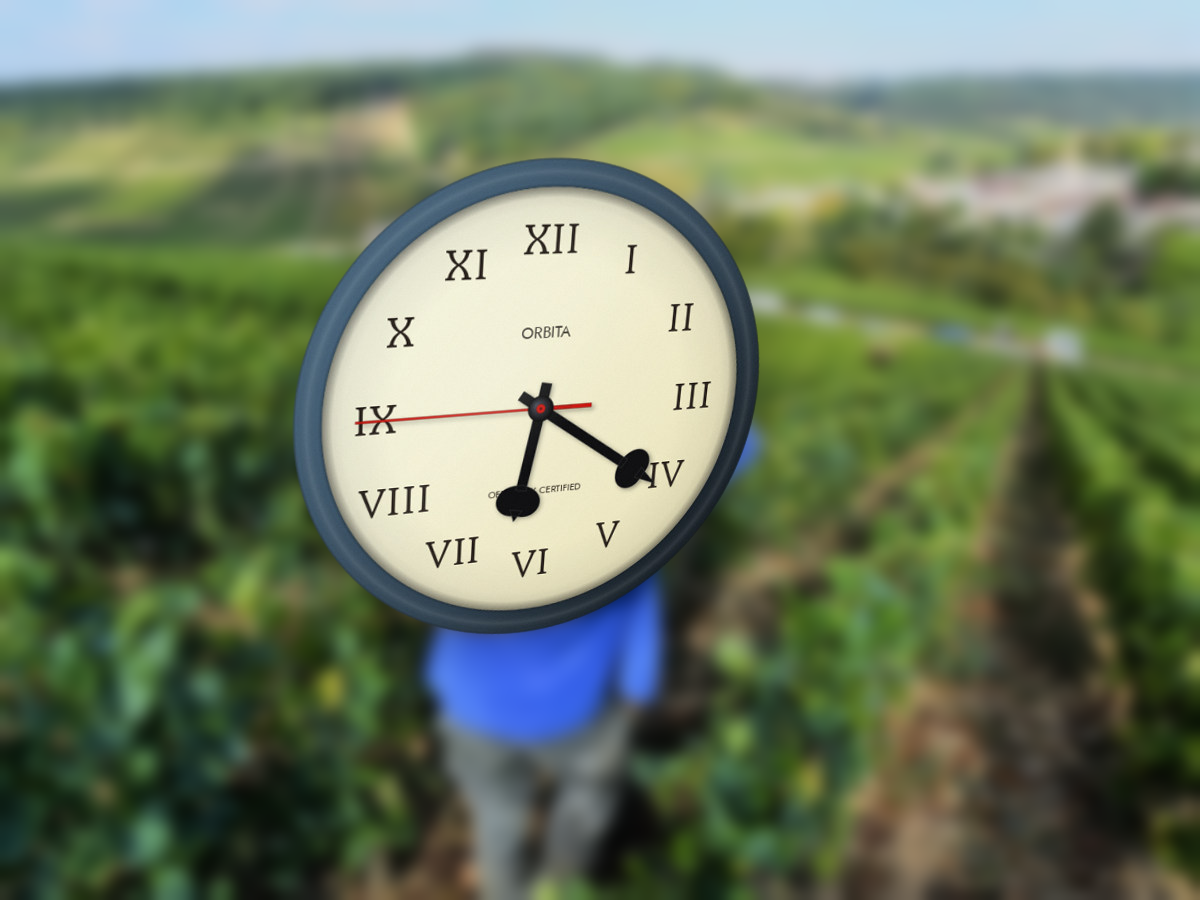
6.20.45
